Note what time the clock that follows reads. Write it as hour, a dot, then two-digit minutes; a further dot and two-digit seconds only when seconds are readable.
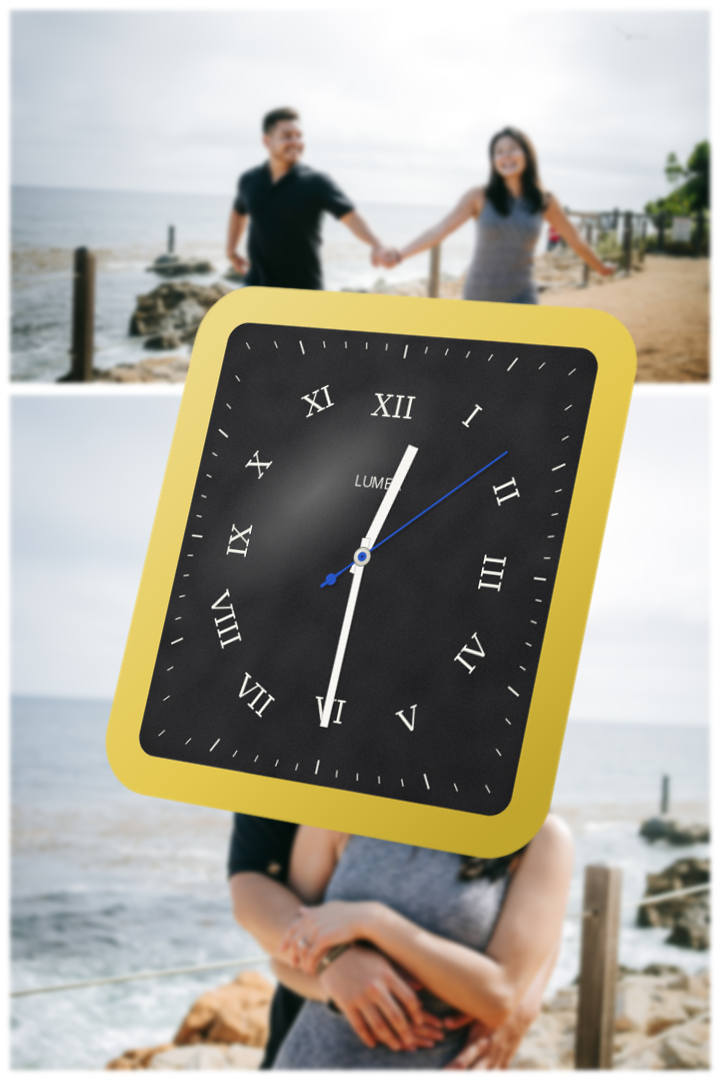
12.30.08
